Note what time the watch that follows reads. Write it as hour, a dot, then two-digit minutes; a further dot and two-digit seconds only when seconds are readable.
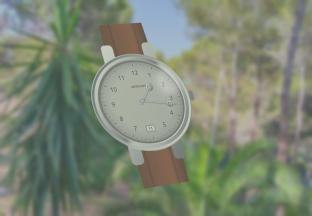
1.17
